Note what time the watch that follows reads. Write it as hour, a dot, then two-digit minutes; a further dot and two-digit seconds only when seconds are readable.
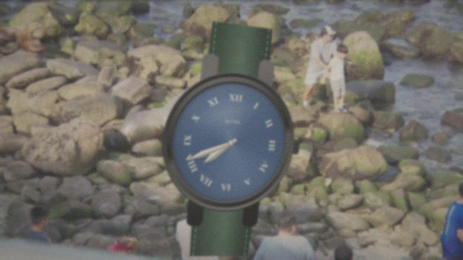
7.41
